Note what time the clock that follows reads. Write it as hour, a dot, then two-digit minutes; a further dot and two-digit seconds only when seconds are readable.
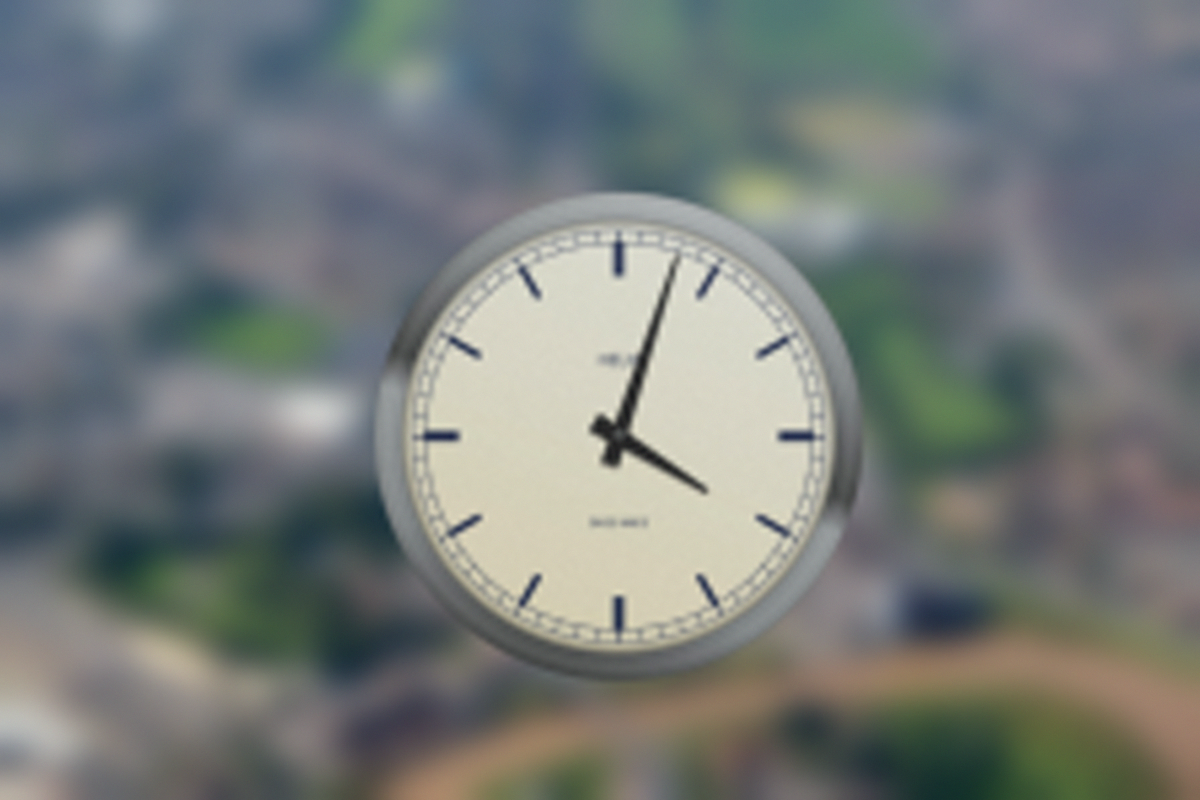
4.03
